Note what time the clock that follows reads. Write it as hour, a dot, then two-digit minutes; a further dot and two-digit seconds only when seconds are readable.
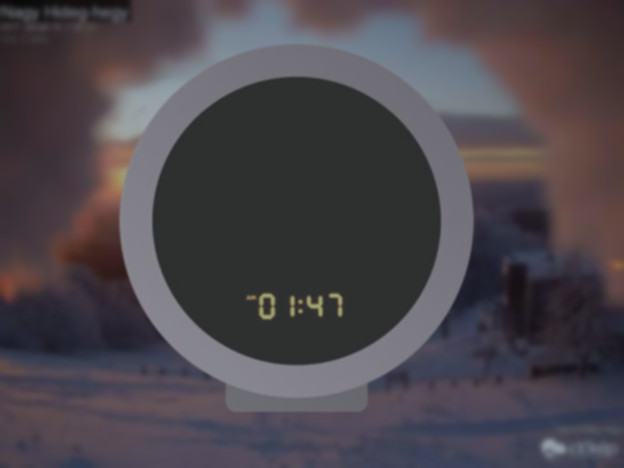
1.47
